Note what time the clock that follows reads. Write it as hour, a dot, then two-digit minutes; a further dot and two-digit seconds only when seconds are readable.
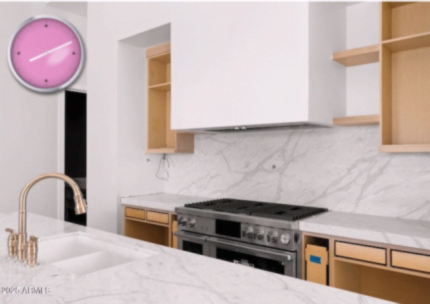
8.11
